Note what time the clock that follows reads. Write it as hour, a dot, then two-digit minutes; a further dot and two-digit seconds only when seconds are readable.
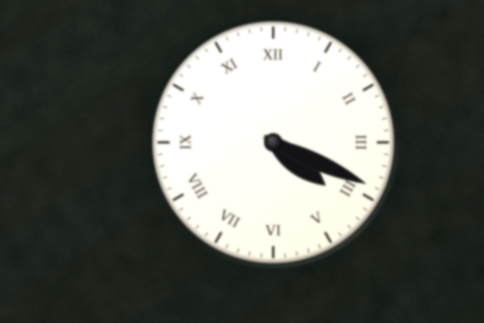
4.19
